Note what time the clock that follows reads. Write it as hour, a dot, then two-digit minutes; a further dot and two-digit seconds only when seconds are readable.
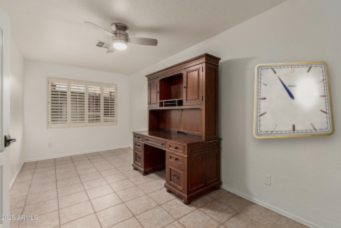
10.55
